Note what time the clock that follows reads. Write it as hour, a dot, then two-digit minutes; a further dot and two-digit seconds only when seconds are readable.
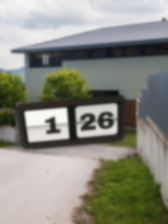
1.26
